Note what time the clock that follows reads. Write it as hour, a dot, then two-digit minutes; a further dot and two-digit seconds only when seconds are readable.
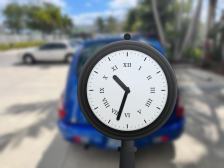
10.33
